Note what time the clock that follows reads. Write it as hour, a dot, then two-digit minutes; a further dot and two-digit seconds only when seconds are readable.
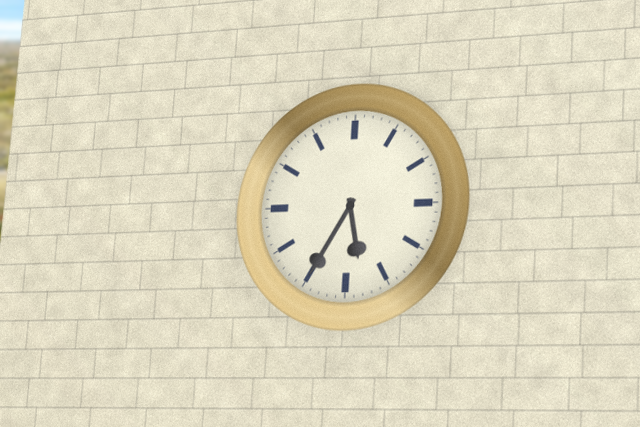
5.35
